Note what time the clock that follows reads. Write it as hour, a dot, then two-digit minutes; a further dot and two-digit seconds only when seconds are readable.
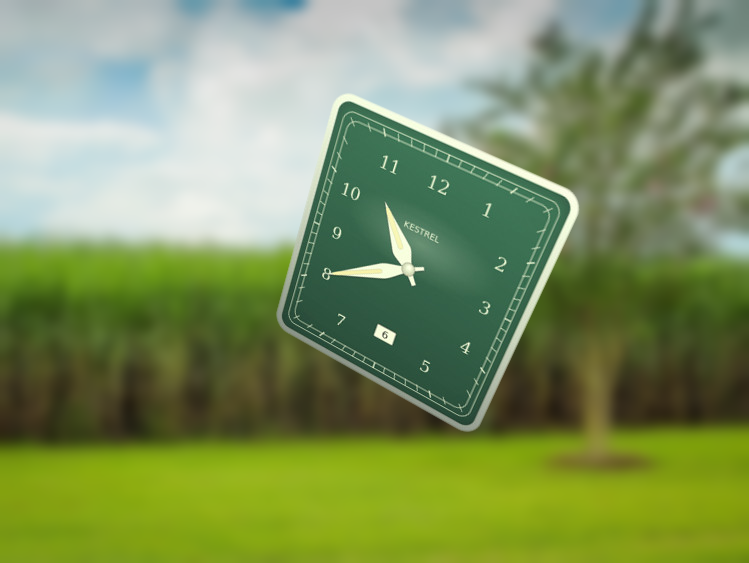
10.40
